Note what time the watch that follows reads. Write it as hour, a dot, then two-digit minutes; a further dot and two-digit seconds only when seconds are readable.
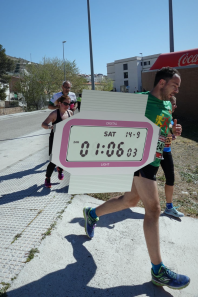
1.06.03
